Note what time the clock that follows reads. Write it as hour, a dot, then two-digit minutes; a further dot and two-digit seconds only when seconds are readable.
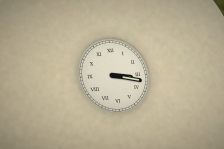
3.17
